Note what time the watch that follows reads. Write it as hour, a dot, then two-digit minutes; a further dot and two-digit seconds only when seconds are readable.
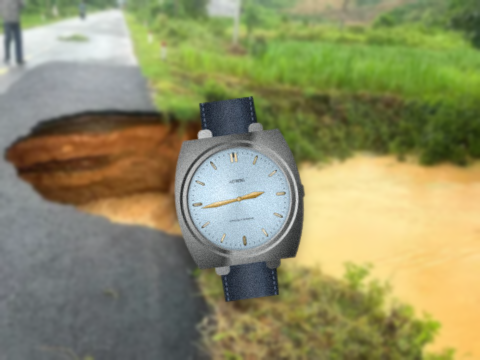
2.44
